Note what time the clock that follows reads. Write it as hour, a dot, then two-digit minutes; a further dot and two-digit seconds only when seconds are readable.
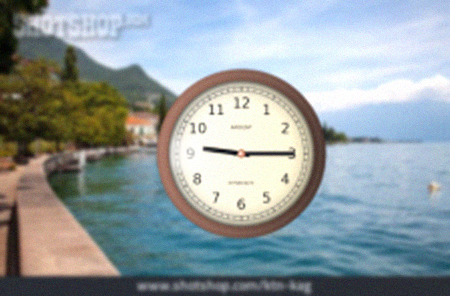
9.15
